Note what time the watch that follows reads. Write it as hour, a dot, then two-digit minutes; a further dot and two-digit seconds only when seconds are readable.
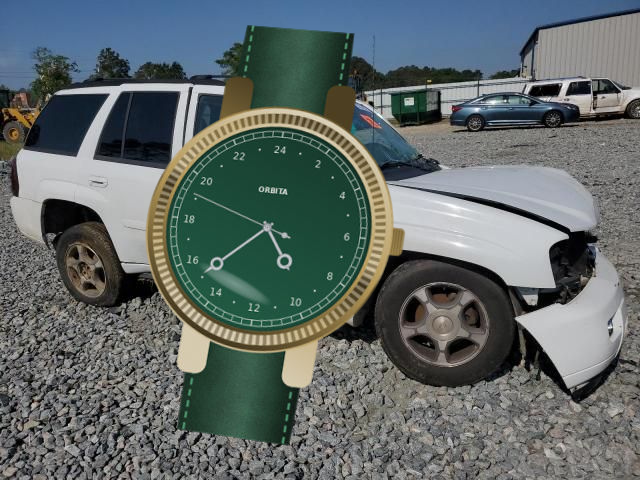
9.37.48
